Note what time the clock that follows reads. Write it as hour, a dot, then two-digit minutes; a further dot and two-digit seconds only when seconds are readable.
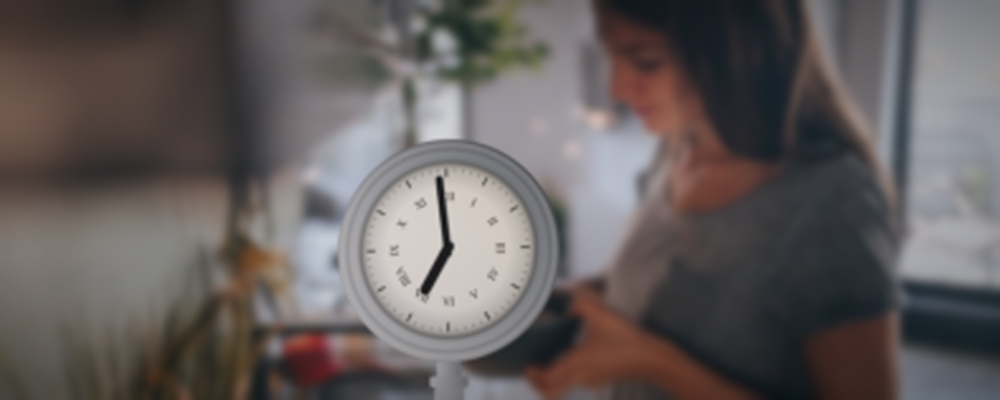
6.59
